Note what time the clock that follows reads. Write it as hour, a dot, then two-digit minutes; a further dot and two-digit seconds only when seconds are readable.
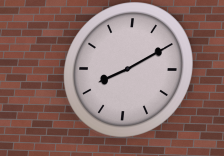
8.10
